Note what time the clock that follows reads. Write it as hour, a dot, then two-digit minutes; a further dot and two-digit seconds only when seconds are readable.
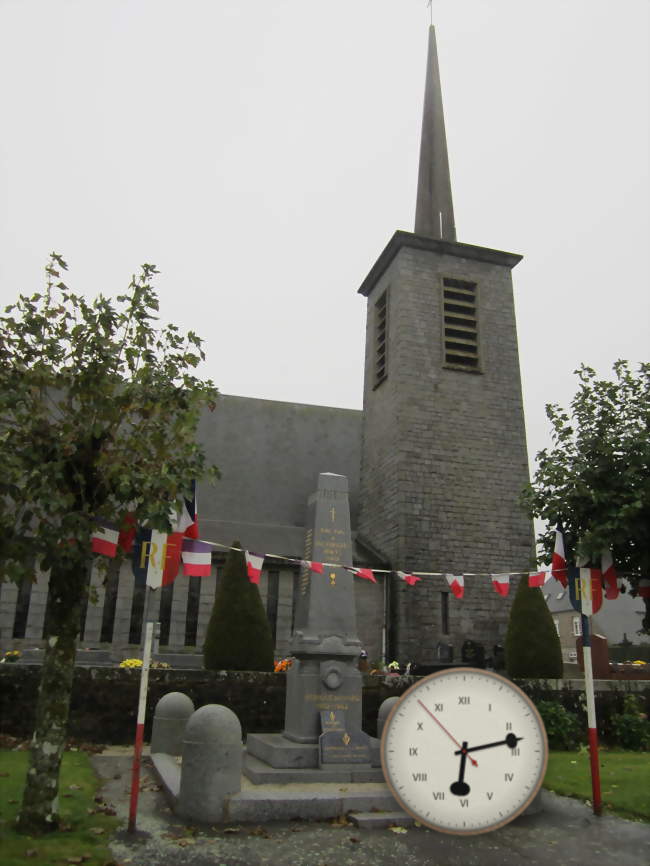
6.12.53
